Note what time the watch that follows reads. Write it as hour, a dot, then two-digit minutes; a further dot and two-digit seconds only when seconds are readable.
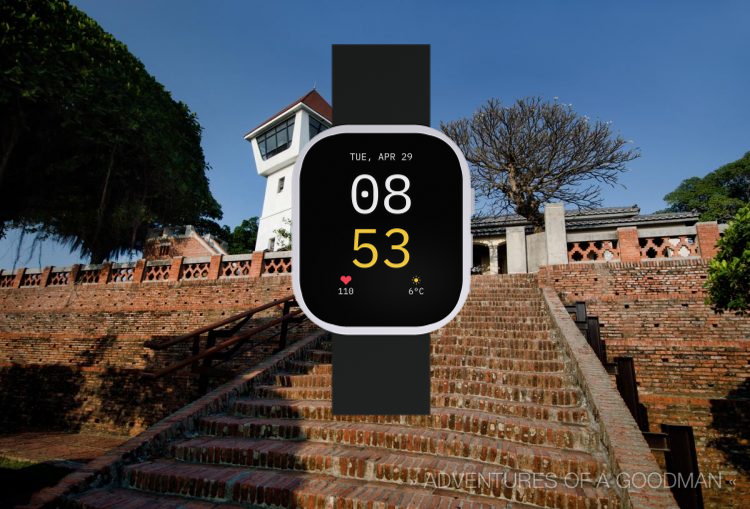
8.53
